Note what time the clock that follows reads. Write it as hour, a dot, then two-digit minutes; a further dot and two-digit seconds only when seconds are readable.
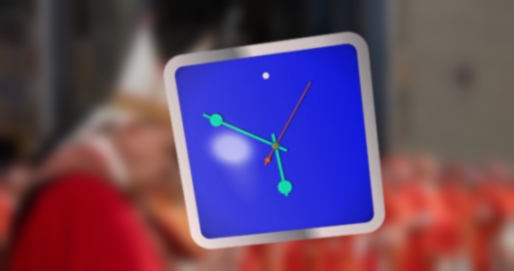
5.50.06
